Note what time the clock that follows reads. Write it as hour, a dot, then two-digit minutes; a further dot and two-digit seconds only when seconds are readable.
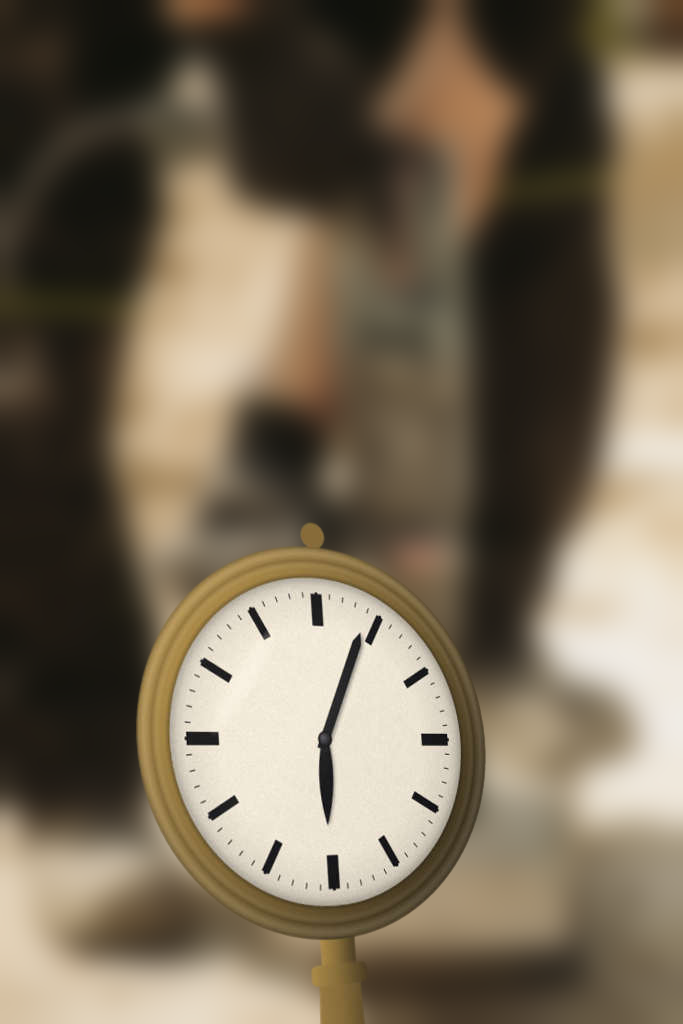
6.04
